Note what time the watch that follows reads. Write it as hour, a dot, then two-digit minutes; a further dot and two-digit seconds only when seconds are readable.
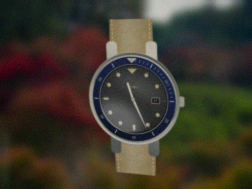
11.26
